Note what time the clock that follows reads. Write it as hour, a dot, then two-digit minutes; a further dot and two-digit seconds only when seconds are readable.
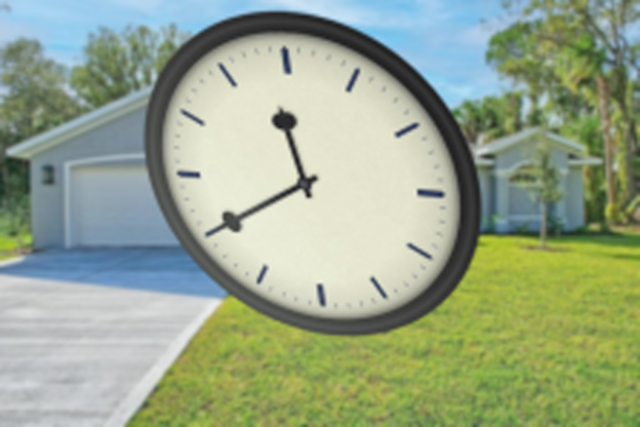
11.40
